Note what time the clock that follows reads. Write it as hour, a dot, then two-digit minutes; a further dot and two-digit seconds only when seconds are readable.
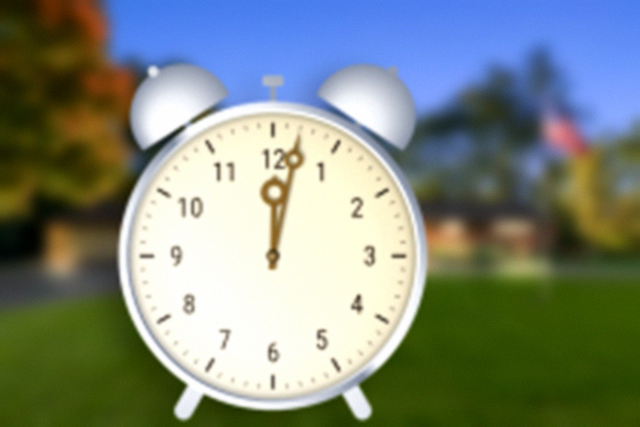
12.02
